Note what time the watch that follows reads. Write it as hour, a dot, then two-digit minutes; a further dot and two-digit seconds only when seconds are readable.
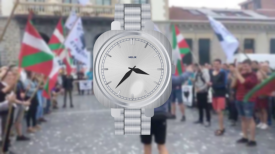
3.37
